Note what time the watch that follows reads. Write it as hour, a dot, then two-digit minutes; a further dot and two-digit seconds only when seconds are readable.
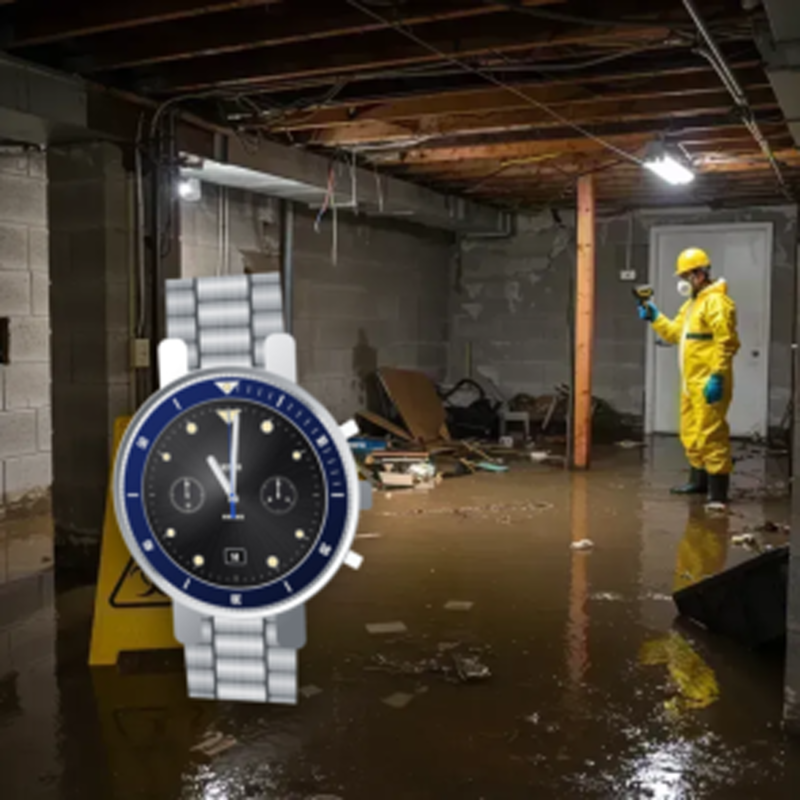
11.01
